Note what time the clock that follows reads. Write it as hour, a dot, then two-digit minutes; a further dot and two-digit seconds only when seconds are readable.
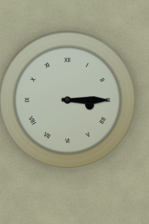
3.15
